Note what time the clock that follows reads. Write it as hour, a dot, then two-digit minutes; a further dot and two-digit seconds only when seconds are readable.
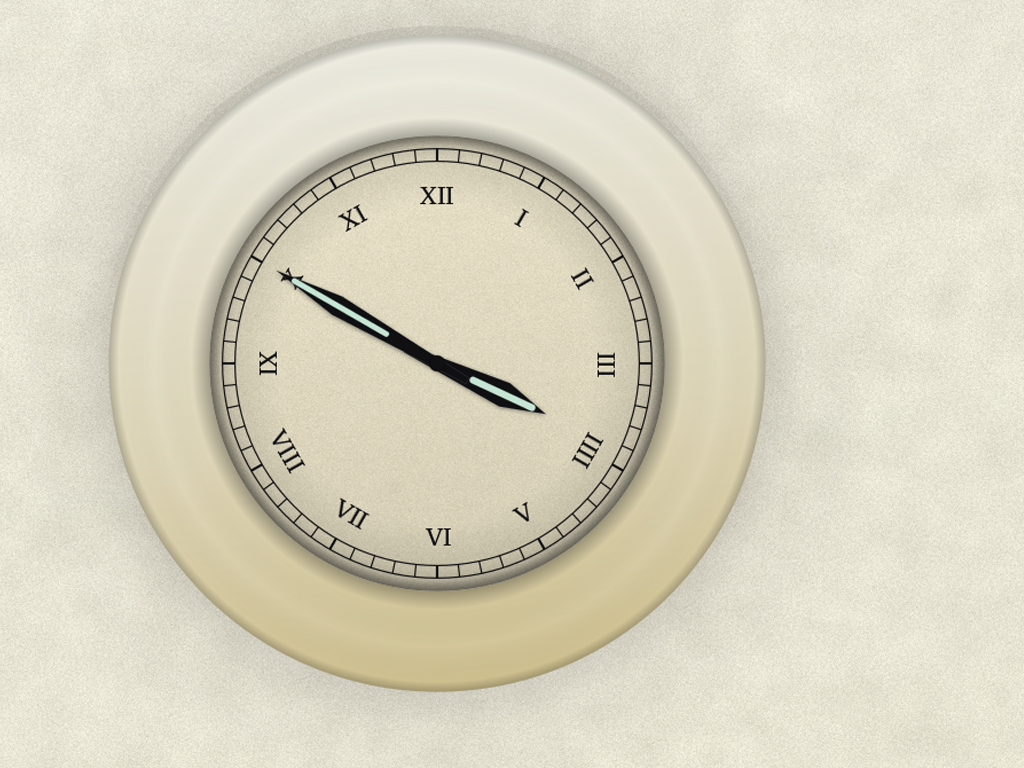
3.50
